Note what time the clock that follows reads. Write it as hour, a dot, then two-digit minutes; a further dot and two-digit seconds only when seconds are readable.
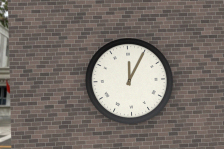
12.05
